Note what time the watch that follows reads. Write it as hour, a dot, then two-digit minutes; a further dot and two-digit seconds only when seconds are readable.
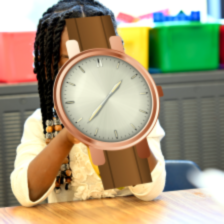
1.38
